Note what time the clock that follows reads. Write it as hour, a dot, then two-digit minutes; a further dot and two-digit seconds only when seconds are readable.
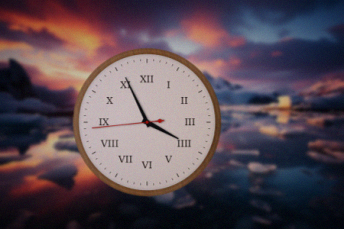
3.55.44
